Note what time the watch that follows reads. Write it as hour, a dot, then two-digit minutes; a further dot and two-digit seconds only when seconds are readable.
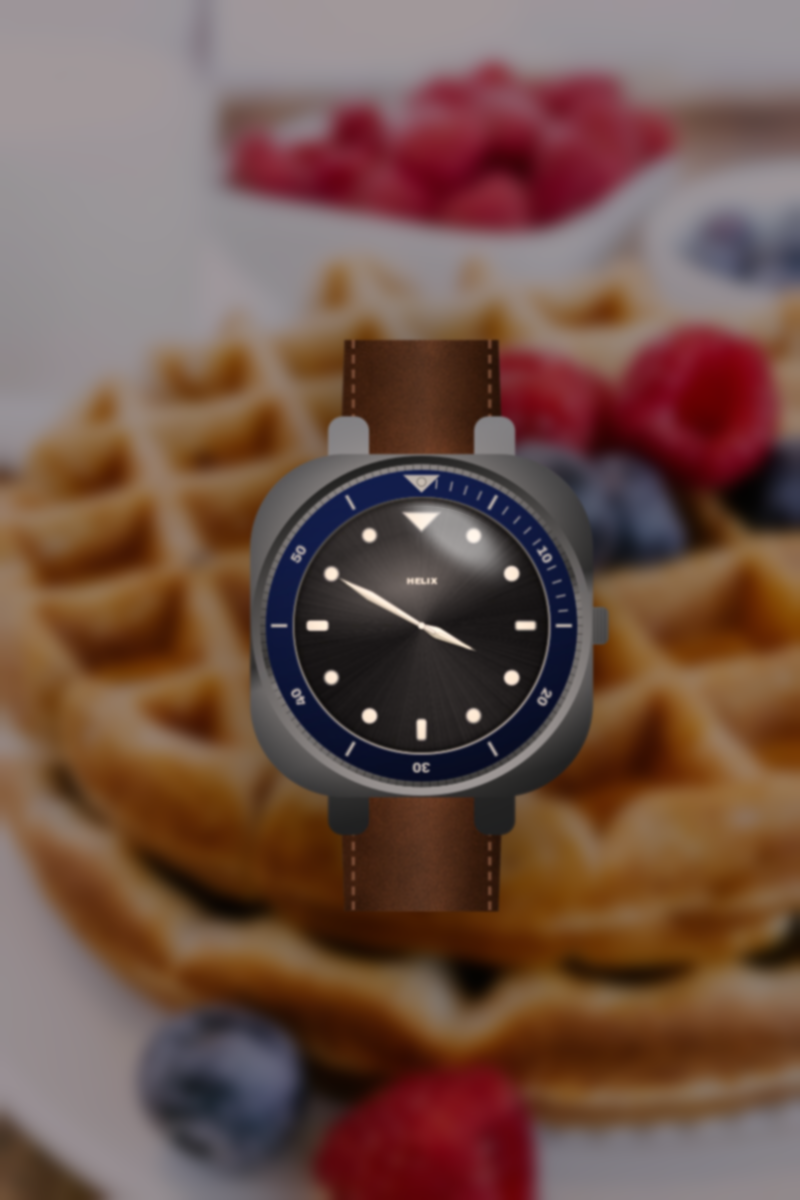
3.50
